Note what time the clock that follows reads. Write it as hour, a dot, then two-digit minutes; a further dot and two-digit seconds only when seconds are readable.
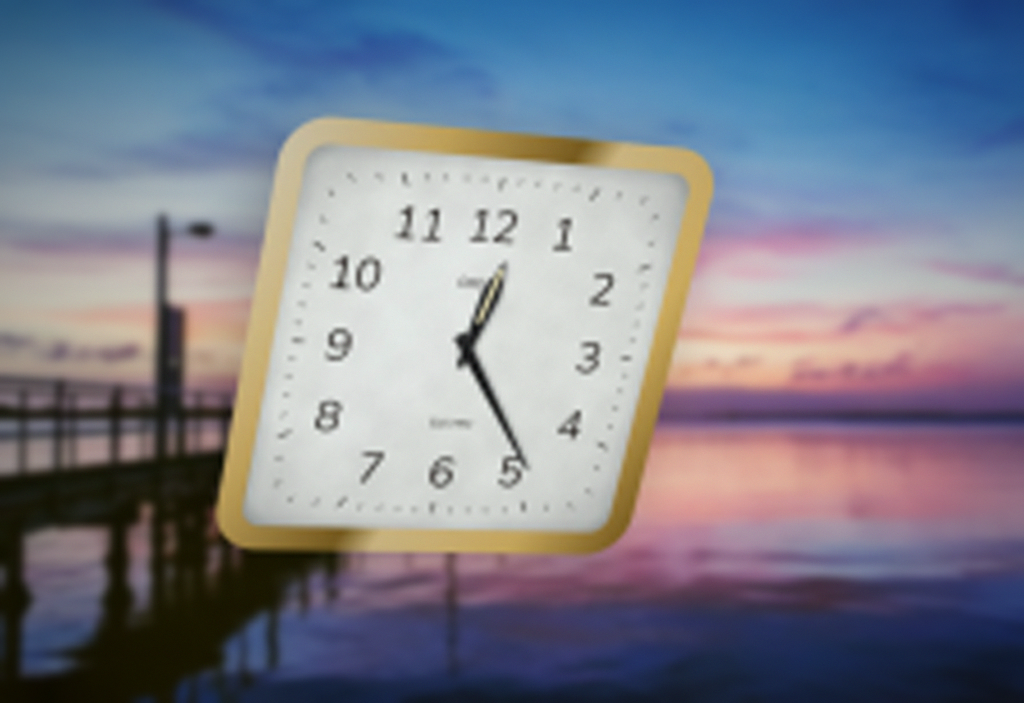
12.24
